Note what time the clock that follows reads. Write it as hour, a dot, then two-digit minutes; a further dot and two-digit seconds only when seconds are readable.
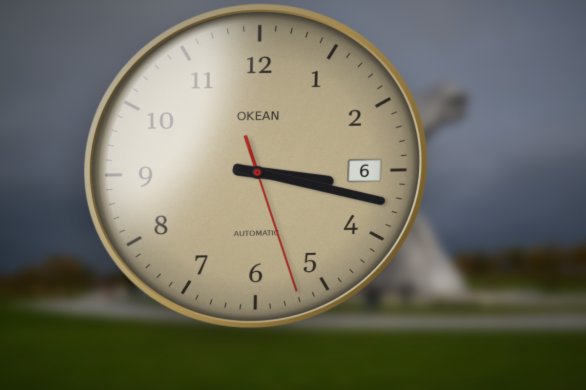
3.17.27
